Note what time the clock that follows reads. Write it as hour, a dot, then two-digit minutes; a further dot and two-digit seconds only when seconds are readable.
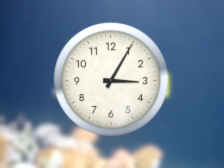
3.05
